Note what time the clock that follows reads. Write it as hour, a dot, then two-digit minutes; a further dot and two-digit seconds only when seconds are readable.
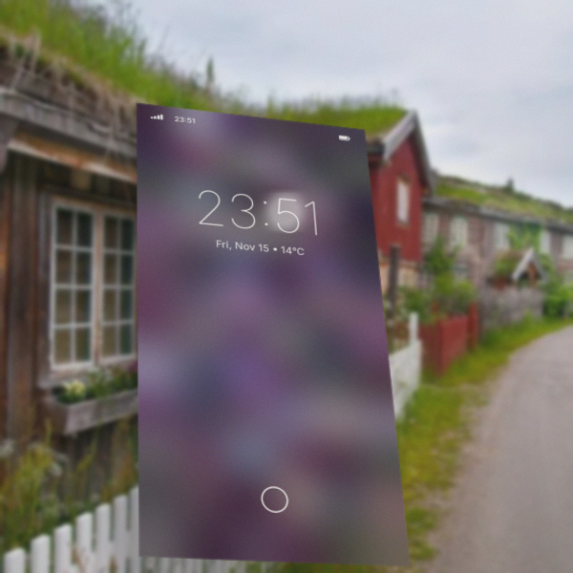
23.51
